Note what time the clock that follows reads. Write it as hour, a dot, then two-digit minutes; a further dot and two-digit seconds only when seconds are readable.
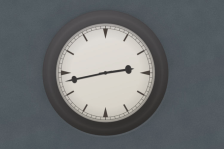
2.43
